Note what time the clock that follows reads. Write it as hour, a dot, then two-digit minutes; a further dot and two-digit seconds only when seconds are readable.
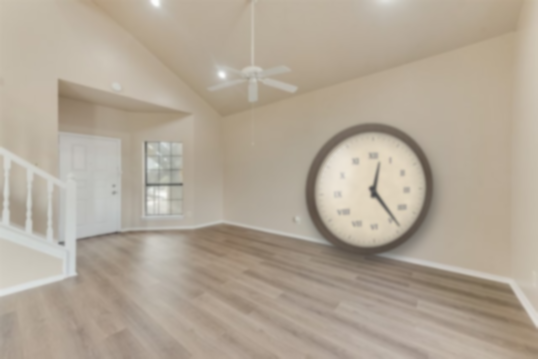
12.24
